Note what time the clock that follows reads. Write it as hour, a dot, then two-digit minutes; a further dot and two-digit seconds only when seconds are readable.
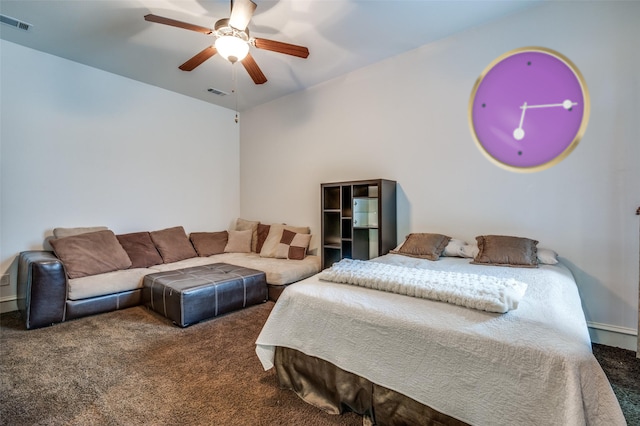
6.14
